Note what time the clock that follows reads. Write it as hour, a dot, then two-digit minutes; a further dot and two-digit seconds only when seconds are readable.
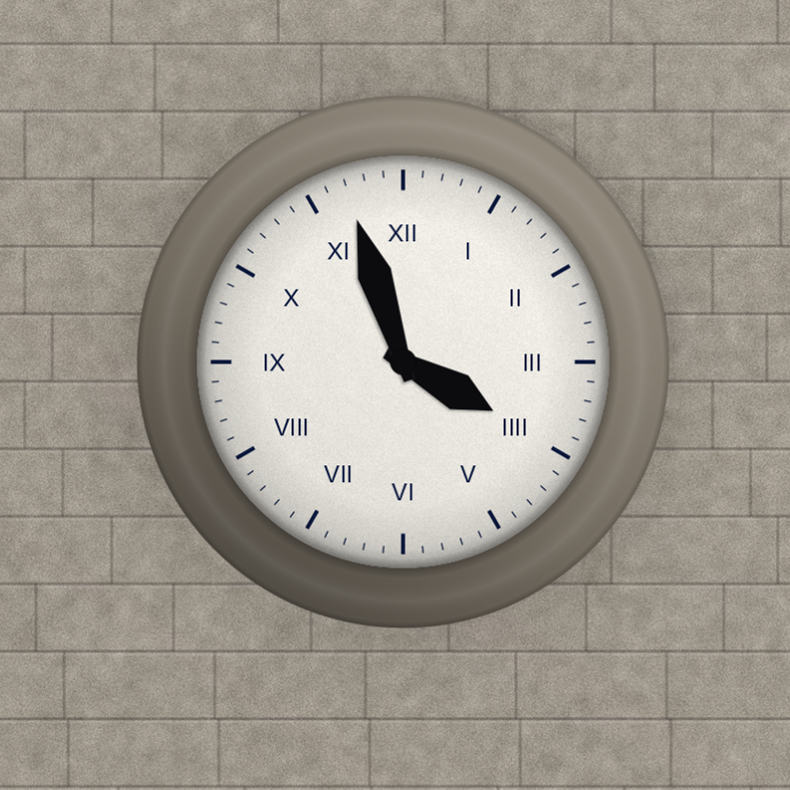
3.57
